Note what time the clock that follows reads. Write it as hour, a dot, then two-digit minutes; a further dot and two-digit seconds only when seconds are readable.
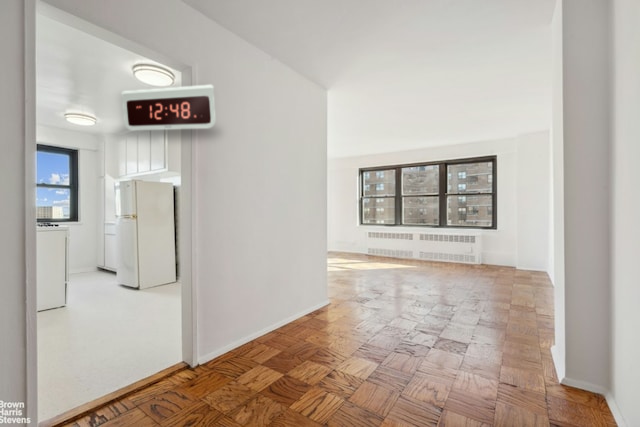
12.48
